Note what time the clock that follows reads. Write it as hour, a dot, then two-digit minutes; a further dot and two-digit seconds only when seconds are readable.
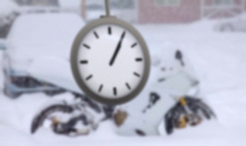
1.05
